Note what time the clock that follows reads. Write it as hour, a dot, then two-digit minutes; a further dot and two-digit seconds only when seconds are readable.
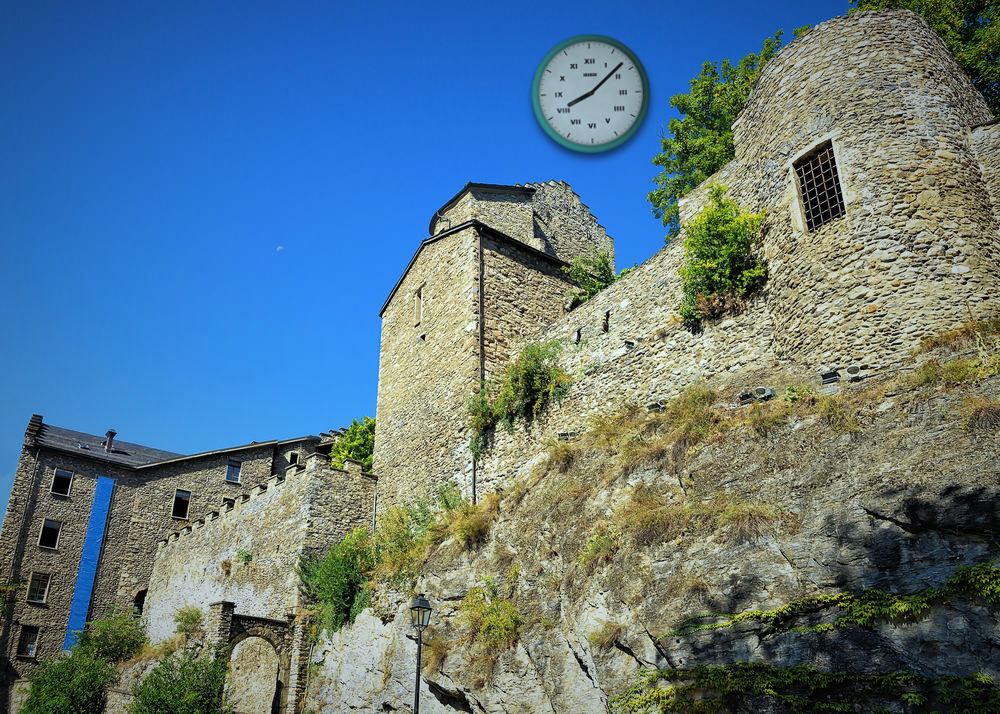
8.08
